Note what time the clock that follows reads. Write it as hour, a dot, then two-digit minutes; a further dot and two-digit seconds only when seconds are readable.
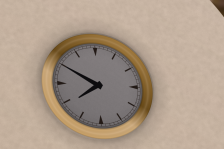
7.50
